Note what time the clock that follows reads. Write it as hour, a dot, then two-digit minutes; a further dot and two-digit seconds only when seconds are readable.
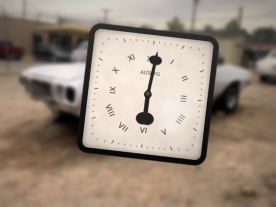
6.01
